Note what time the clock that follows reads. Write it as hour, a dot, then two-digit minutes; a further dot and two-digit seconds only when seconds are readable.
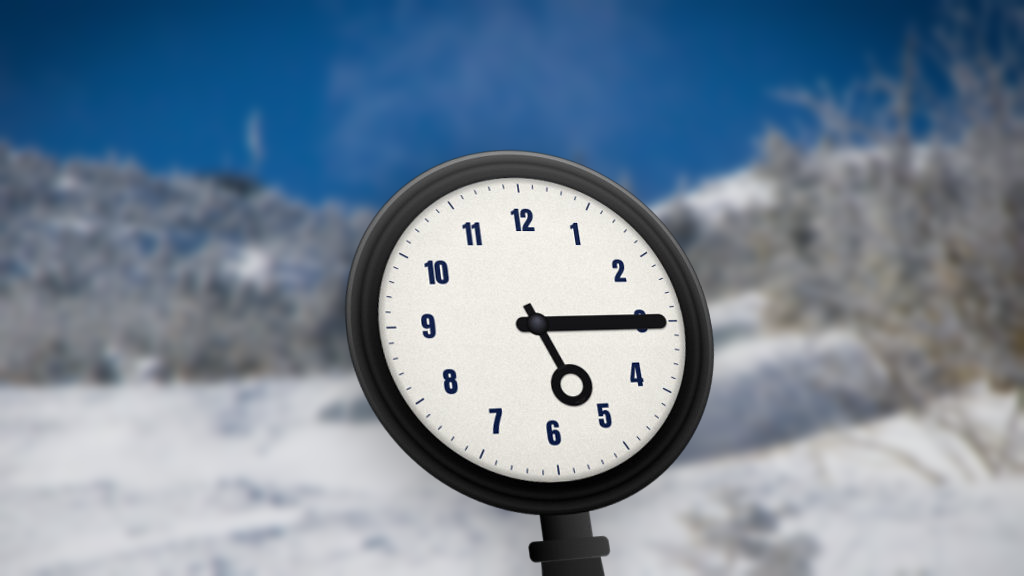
5.15
